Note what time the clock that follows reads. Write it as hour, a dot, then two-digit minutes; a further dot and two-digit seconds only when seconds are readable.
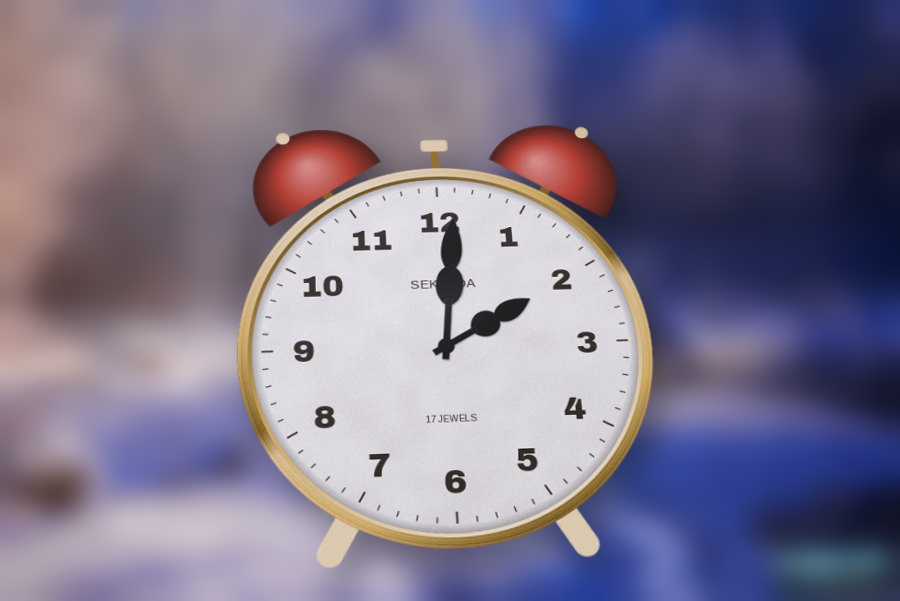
2.01
